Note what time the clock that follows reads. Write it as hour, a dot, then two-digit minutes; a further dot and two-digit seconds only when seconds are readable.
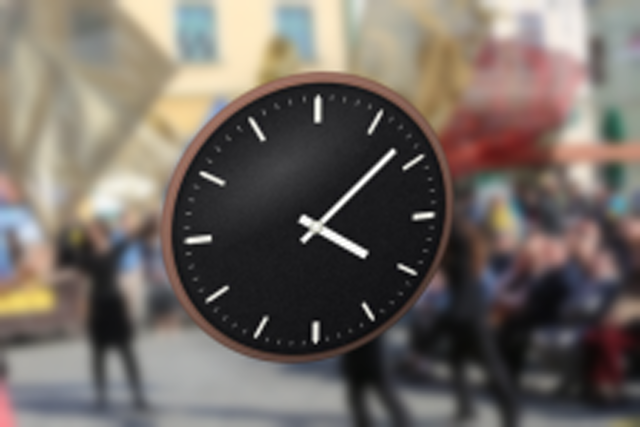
4.08
